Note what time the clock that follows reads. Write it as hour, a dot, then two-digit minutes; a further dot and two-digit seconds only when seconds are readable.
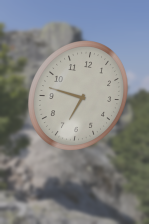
6.47
